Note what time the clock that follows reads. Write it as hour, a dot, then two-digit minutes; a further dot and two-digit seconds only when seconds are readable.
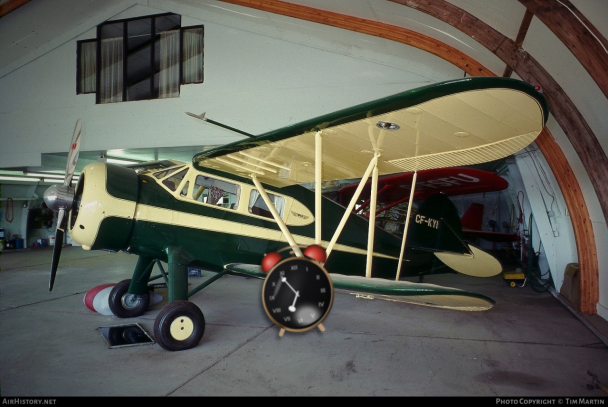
6.54
